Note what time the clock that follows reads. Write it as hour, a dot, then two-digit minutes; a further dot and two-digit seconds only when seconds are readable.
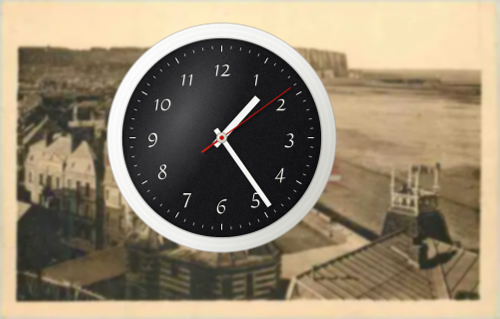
1.24.09
